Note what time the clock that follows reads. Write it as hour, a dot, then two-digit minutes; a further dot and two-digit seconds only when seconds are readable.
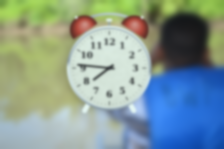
7.46
